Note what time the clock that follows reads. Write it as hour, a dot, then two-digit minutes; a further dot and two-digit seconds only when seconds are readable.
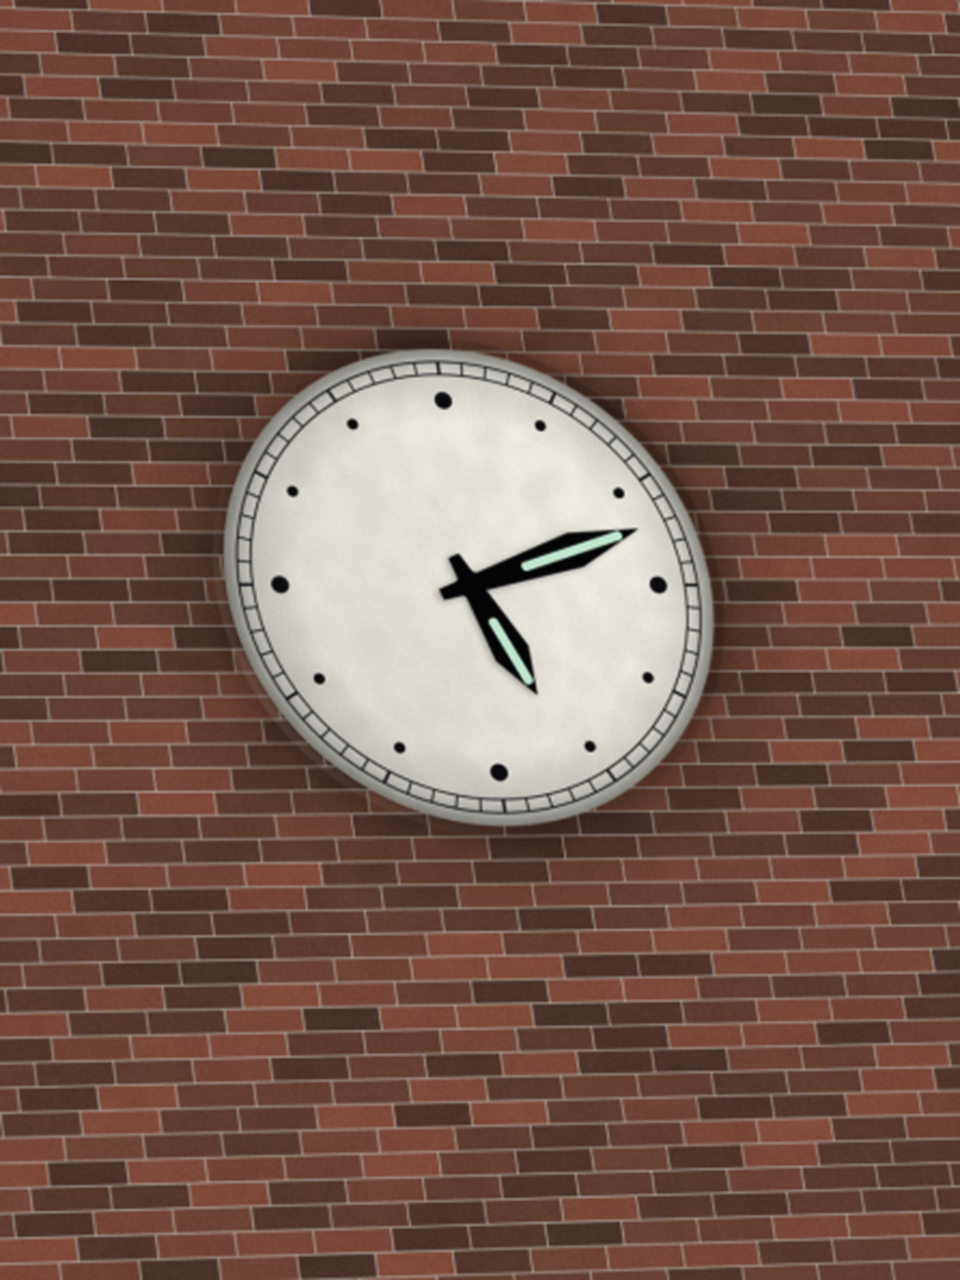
5.12
